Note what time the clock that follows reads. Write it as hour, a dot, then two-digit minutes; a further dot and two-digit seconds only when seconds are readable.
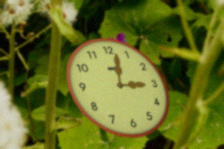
3.02
